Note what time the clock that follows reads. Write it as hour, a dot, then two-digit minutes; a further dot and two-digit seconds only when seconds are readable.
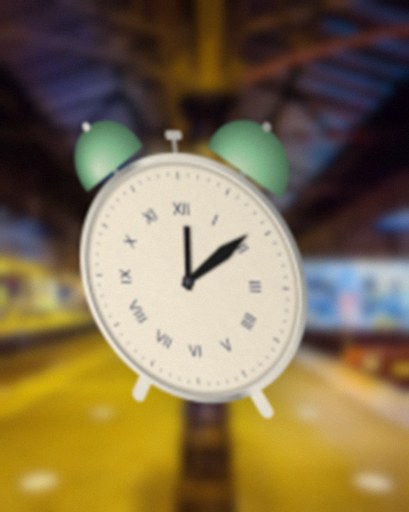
12.09
